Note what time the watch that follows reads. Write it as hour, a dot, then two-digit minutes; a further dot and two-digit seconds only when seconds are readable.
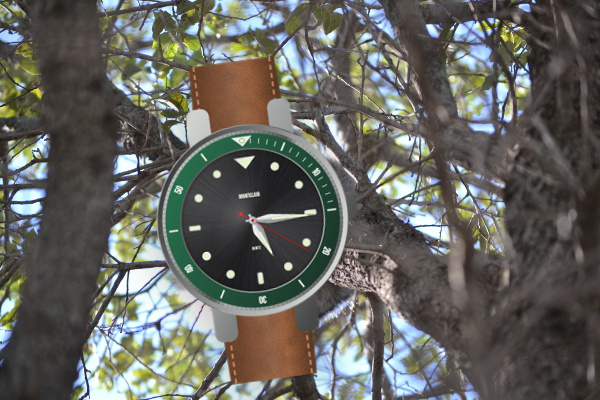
5.15.21
